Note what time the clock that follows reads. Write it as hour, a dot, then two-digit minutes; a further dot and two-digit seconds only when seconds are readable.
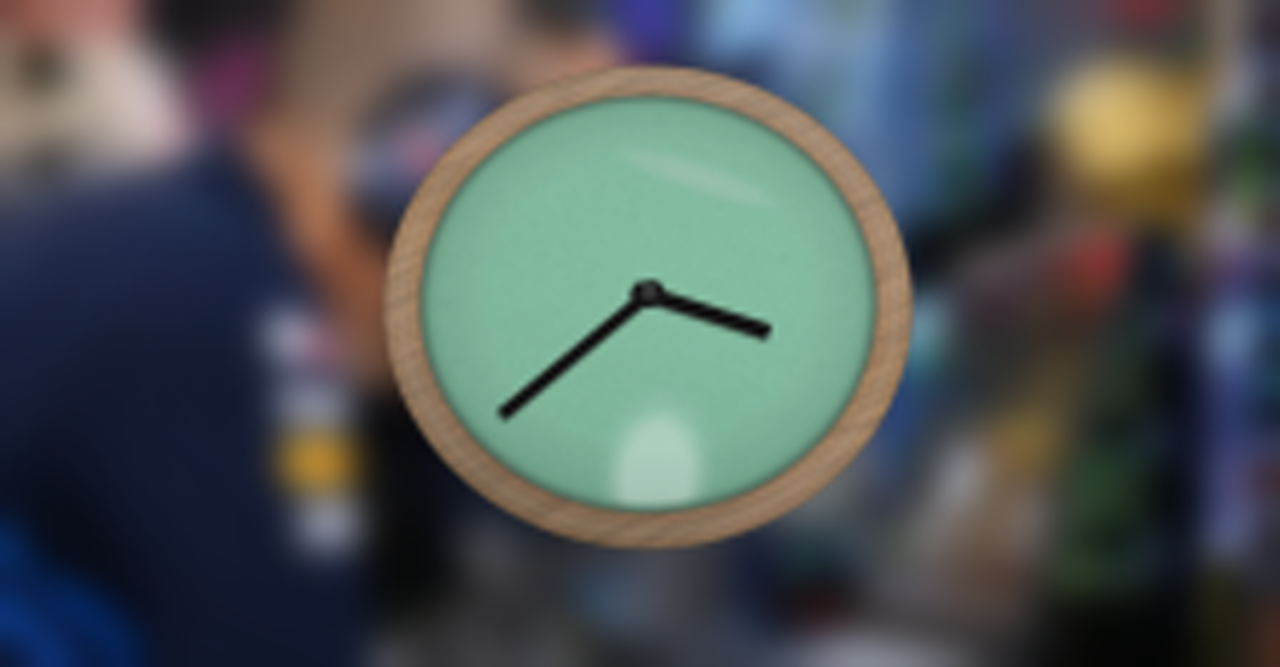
3.38
